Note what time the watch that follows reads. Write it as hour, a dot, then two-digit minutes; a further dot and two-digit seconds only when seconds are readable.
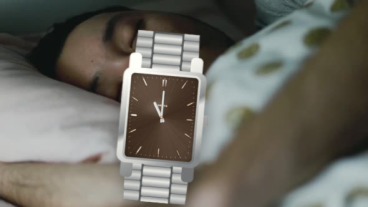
11.00
